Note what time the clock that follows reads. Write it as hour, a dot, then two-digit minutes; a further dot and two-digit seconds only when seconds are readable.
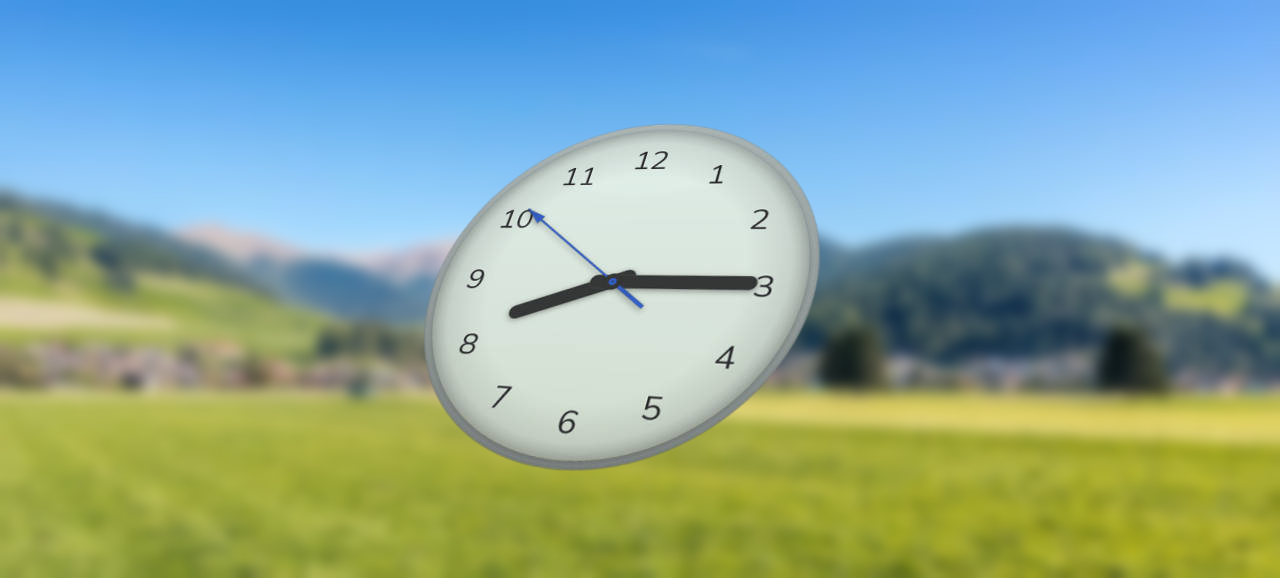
8.14.51
